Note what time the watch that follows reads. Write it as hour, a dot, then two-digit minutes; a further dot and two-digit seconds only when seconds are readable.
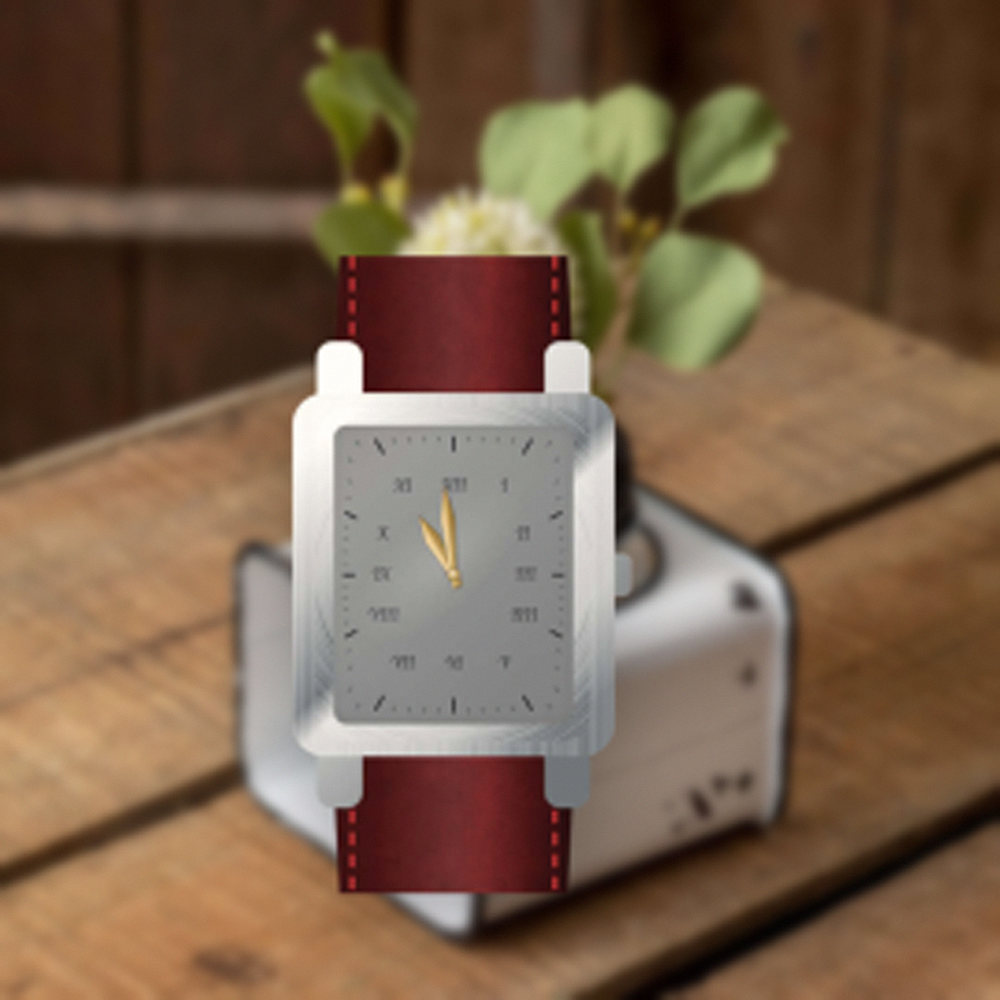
10.59
